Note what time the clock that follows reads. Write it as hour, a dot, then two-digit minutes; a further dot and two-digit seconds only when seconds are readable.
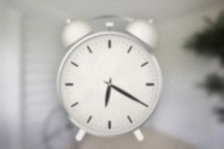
6.20
